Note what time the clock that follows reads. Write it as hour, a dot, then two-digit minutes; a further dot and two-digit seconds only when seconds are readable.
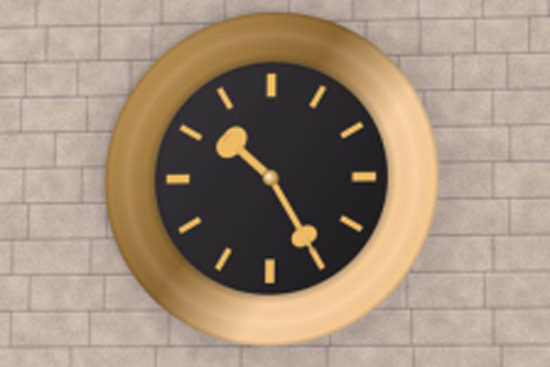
10.25
